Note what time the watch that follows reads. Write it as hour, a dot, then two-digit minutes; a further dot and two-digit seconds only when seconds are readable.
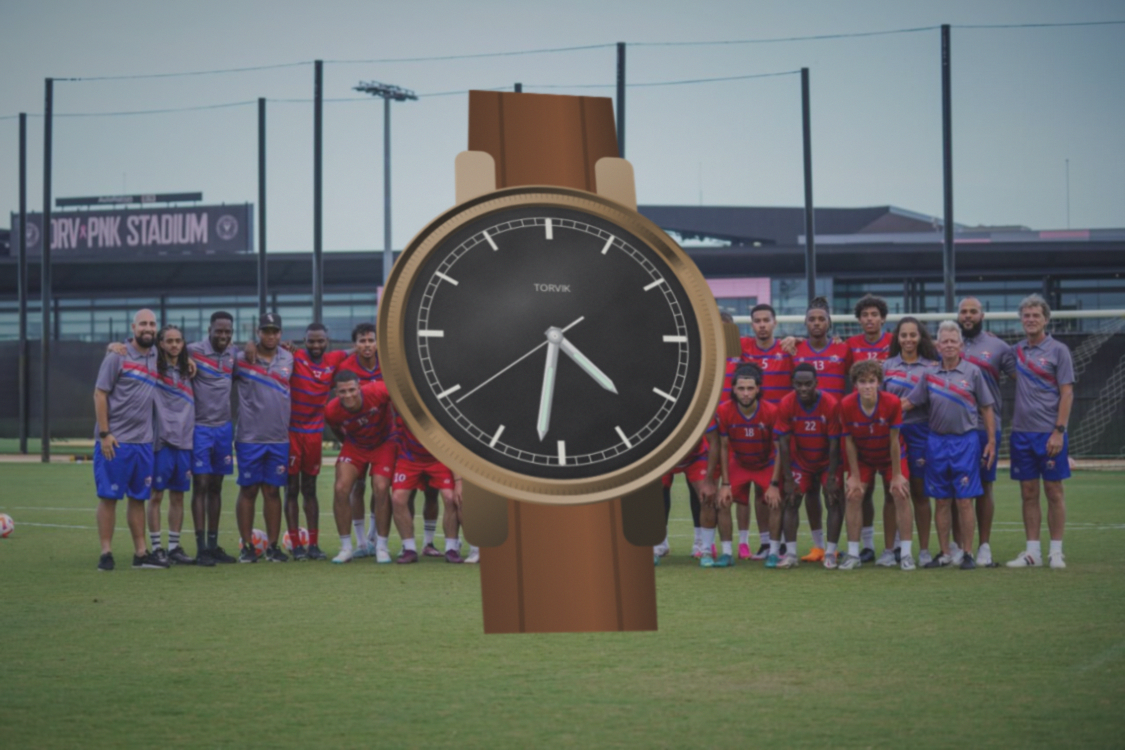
4.31.39
